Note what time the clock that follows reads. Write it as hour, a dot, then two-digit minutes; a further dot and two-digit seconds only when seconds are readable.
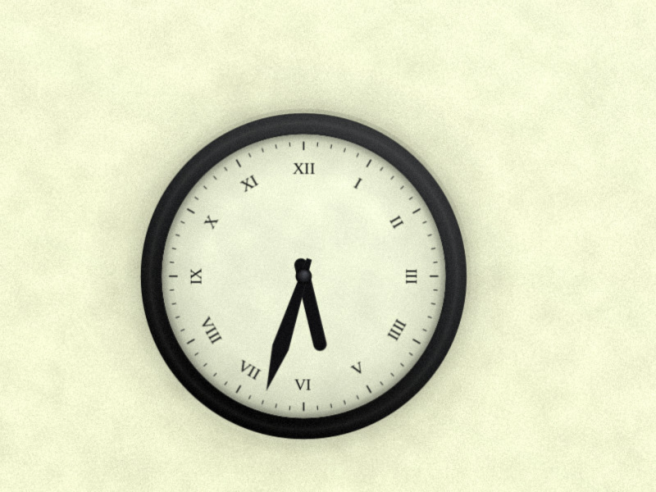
5.33
